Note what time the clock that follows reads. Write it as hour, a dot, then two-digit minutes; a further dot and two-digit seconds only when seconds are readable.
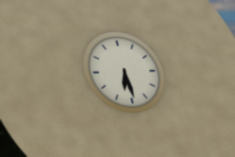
6.29
